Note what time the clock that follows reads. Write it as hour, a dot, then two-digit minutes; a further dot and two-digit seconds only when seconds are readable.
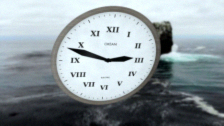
2.48
